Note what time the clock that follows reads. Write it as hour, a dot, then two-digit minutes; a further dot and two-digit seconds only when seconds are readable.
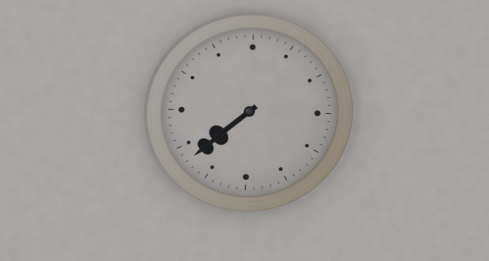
7.38
